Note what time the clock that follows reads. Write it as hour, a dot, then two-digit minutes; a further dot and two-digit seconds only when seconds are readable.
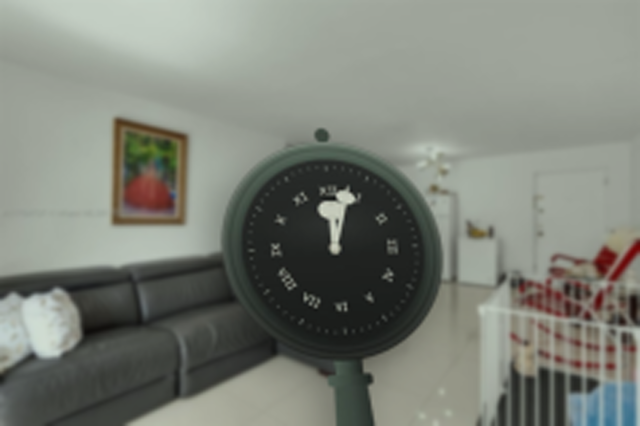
12.03
